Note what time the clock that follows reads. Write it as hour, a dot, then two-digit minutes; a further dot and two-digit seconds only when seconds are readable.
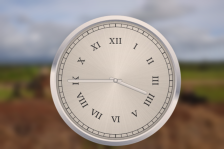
3.45
